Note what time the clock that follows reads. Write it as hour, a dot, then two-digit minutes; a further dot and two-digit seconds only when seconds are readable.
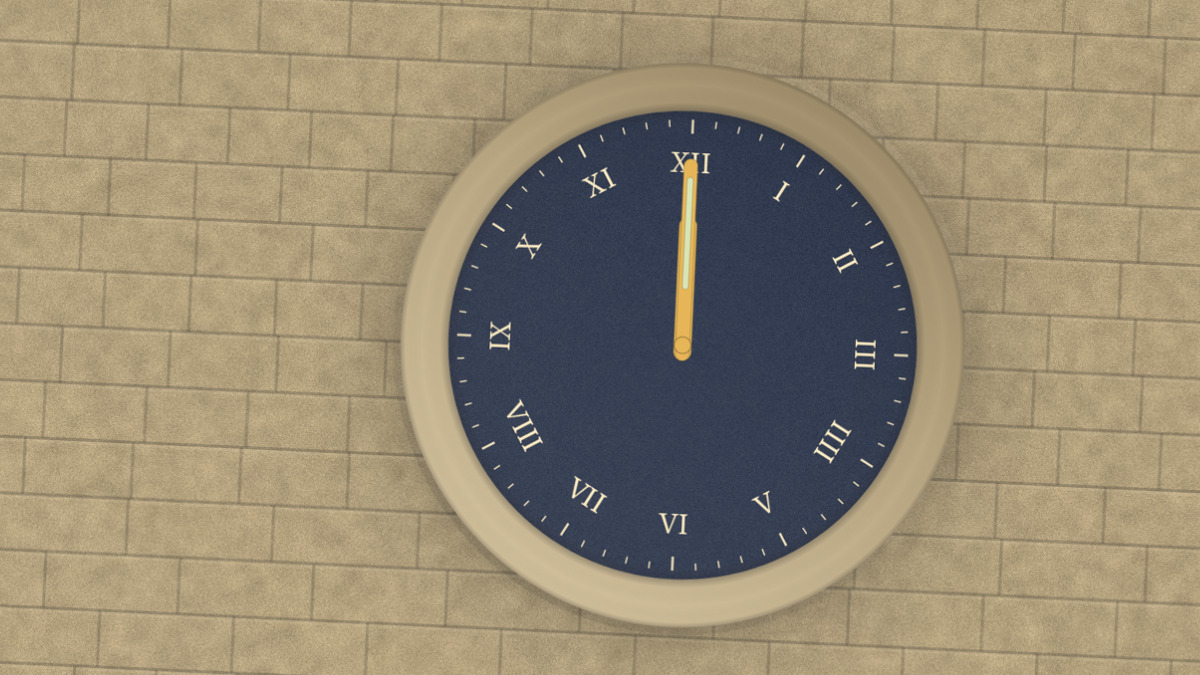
12.00
